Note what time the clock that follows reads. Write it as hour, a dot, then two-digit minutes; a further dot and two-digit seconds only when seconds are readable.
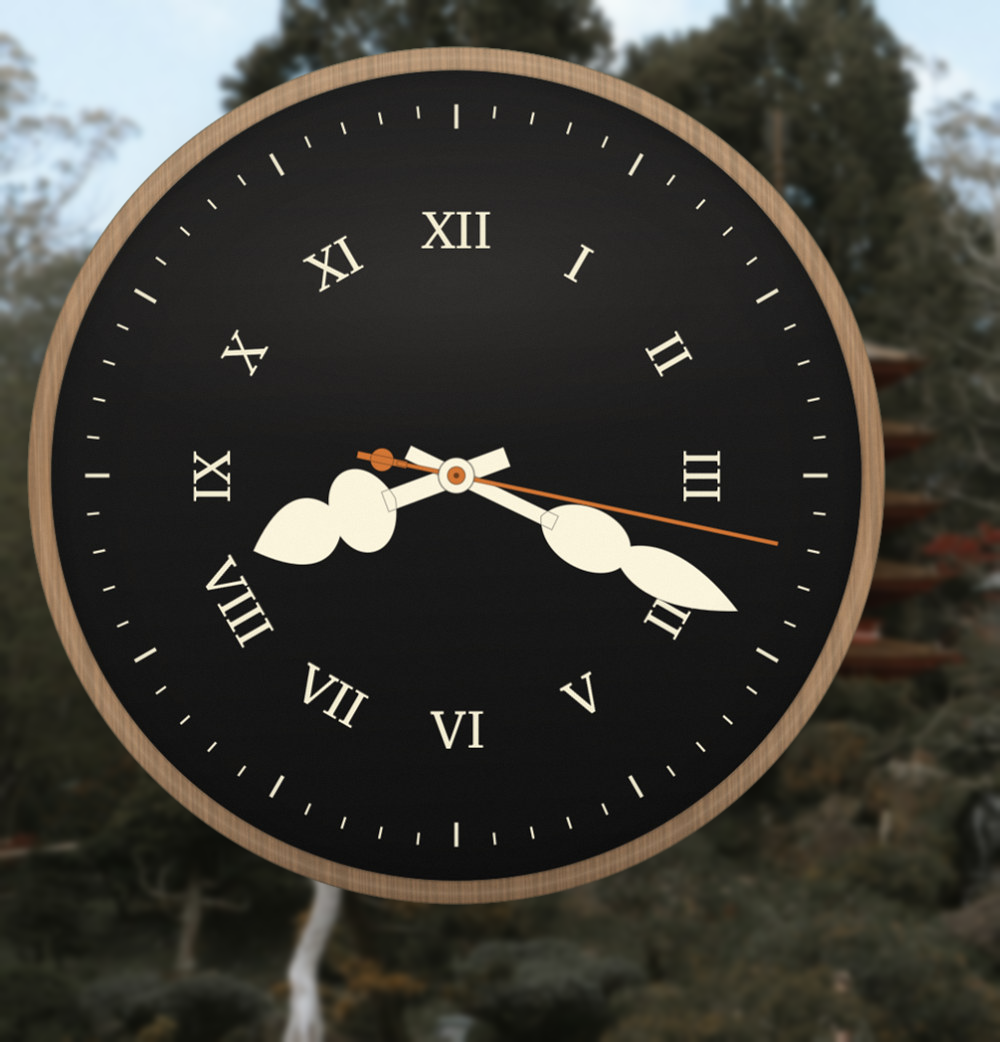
8.19.17
